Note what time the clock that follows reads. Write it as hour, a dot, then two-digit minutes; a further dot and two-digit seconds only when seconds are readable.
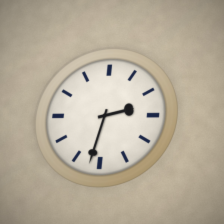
2.32
